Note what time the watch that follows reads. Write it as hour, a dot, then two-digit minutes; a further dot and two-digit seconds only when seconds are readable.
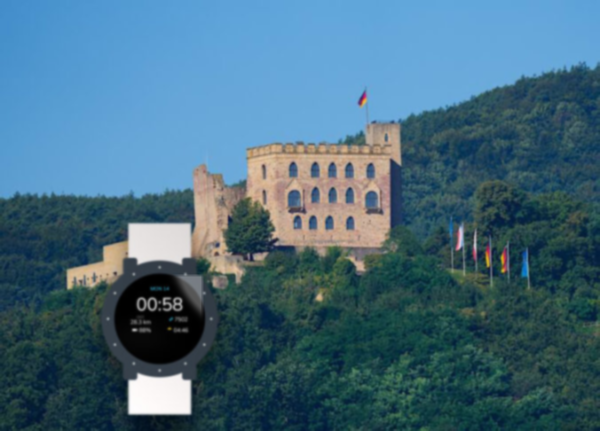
0.58
